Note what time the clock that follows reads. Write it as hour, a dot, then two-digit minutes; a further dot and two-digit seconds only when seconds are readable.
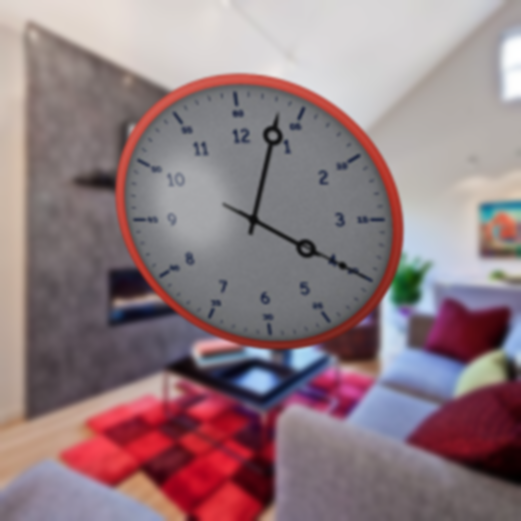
4.03.20
